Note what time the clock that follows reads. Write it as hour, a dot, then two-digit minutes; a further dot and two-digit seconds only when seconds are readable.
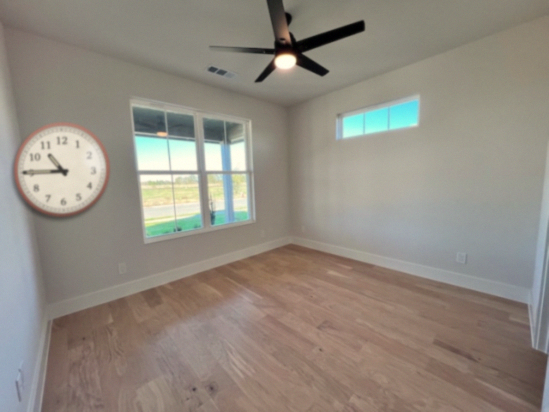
10.45
